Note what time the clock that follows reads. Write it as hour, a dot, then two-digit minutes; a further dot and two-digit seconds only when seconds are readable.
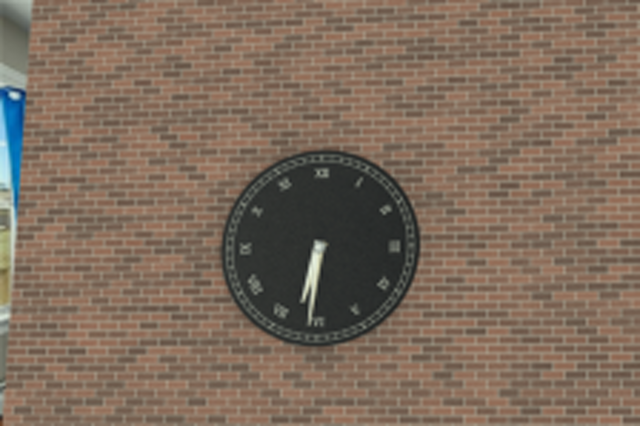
6.31
